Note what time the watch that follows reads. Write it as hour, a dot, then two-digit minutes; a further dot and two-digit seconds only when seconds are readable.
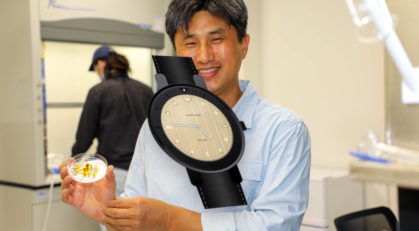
4.46
